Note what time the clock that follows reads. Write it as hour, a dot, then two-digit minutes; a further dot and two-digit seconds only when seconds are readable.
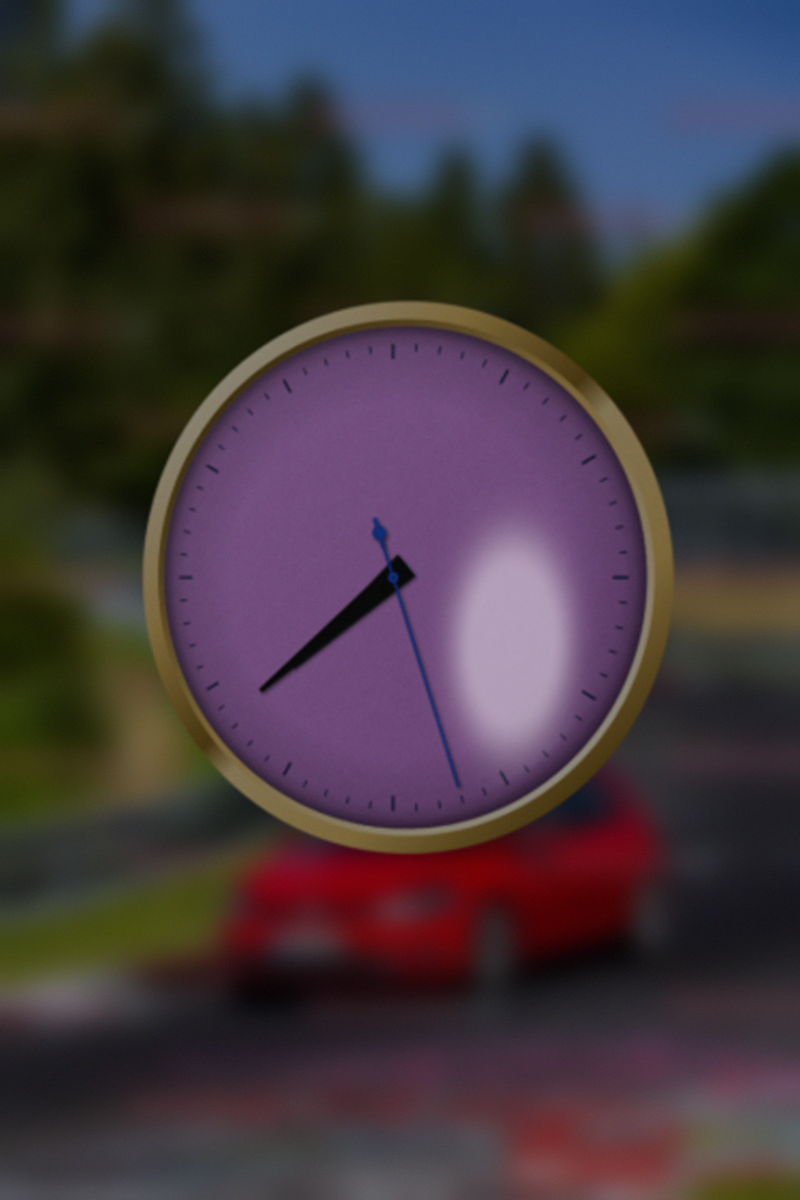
7.38.27
